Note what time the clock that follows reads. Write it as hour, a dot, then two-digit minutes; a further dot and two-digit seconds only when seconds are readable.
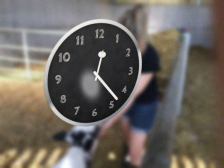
12.23
